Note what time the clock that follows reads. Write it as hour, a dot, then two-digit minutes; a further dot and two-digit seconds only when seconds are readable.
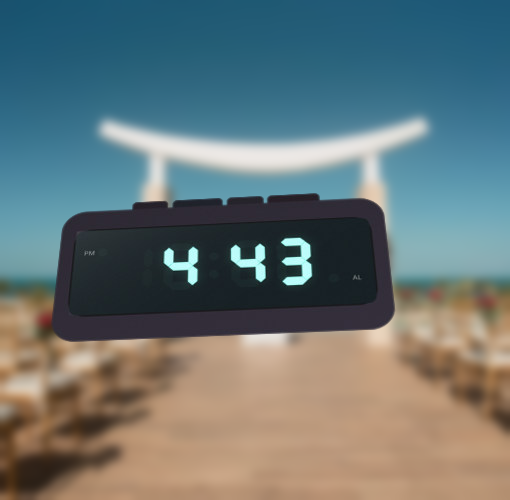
4.43
